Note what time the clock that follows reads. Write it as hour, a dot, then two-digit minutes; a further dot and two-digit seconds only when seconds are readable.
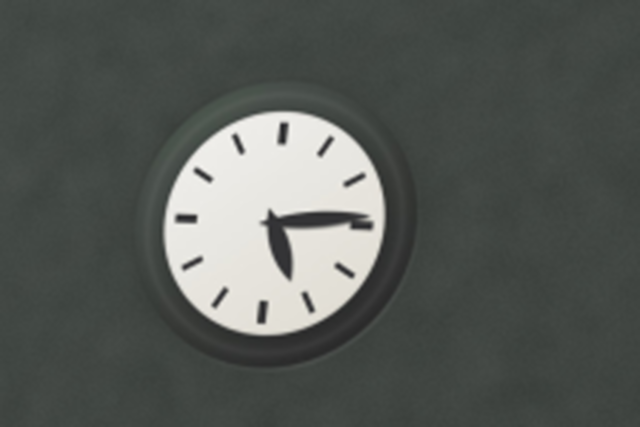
5.14
